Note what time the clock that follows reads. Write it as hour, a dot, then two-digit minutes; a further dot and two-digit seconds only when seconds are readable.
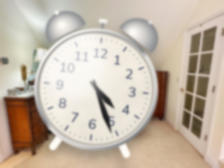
4.26
